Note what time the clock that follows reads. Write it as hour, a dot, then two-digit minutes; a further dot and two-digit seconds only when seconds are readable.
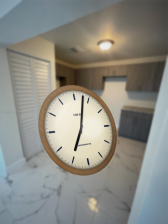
7.03
